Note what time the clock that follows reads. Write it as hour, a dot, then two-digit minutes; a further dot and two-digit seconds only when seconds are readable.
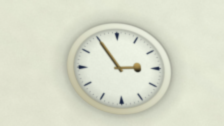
2.55
